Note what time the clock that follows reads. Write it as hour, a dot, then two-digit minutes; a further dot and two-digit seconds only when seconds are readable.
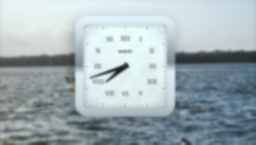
7.42
